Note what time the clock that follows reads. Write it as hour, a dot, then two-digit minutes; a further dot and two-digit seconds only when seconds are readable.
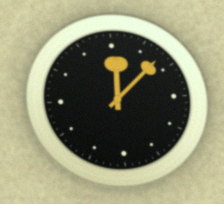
12.08
